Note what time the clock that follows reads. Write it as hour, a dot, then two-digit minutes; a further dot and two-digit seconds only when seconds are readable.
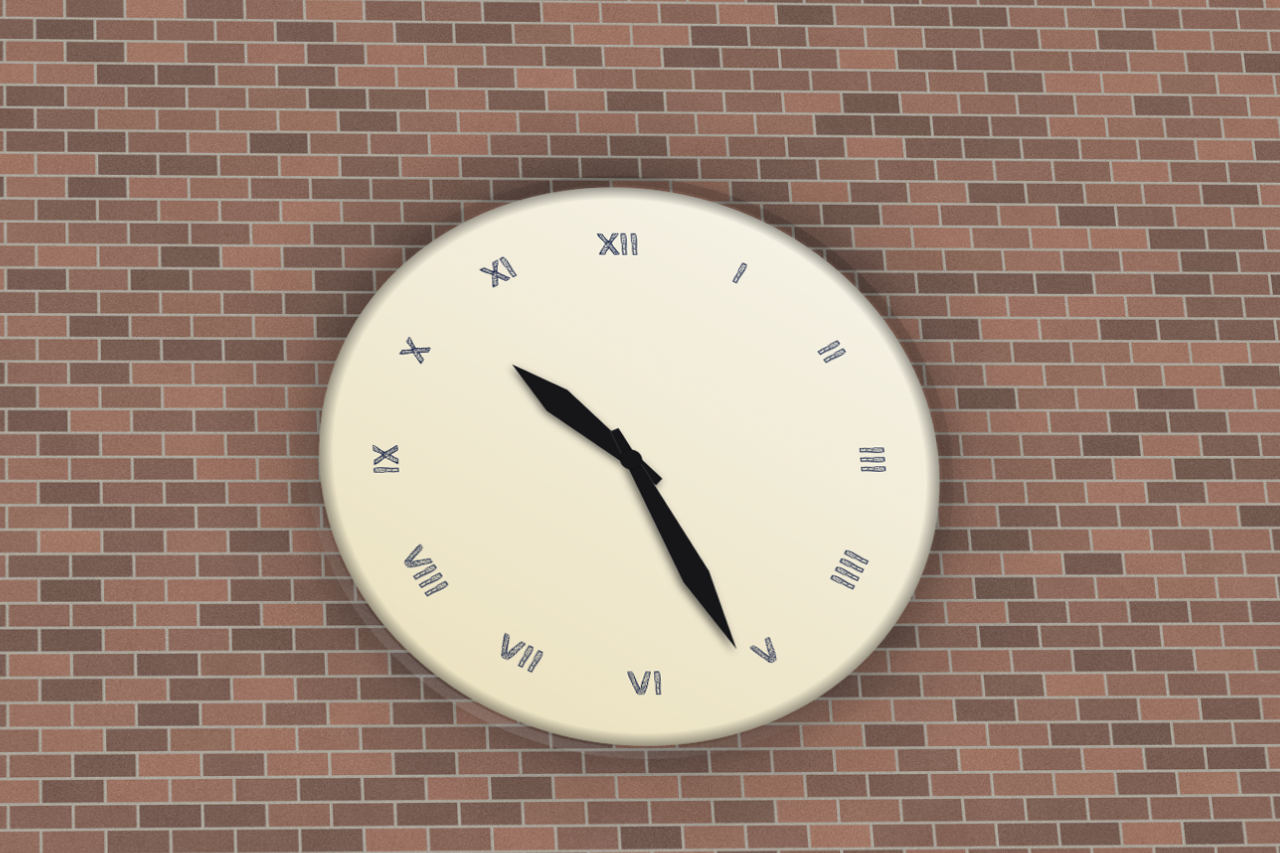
10.26
